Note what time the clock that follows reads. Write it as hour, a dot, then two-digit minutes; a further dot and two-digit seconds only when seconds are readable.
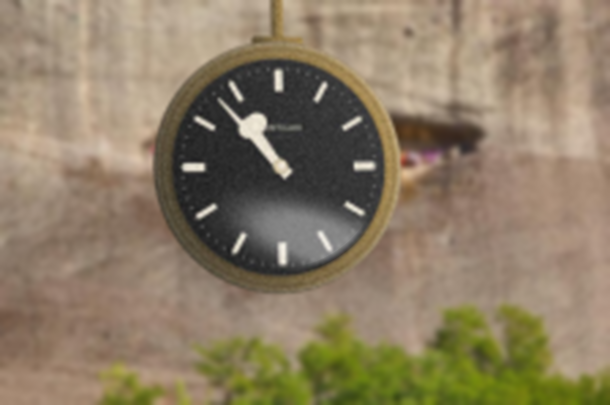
10.53
